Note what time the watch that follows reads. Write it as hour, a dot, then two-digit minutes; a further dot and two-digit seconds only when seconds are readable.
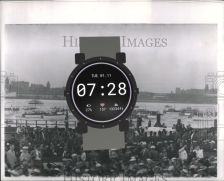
7.28
